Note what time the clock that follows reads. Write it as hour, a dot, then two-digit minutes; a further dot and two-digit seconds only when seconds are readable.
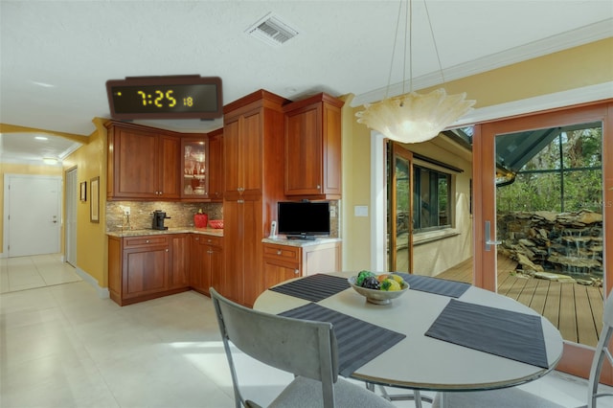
7.25.18
